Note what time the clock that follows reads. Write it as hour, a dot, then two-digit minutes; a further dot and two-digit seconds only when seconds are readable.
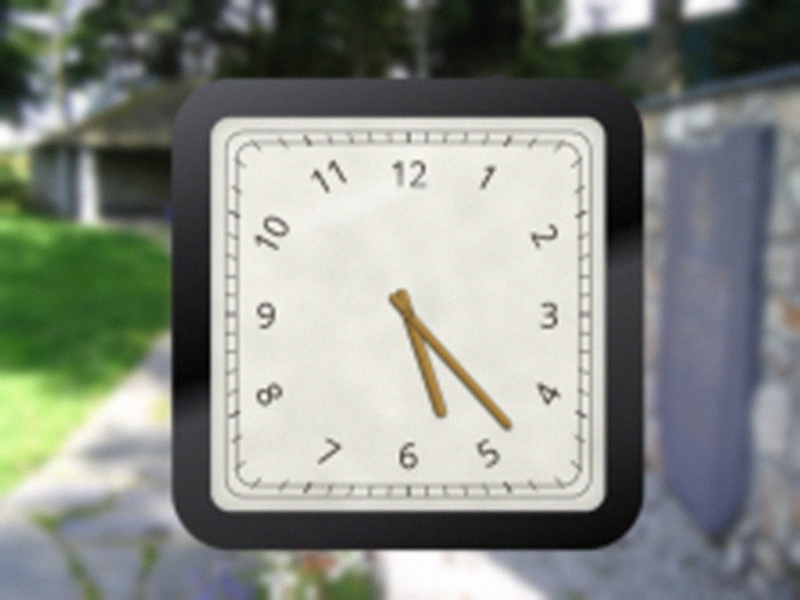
5.23
